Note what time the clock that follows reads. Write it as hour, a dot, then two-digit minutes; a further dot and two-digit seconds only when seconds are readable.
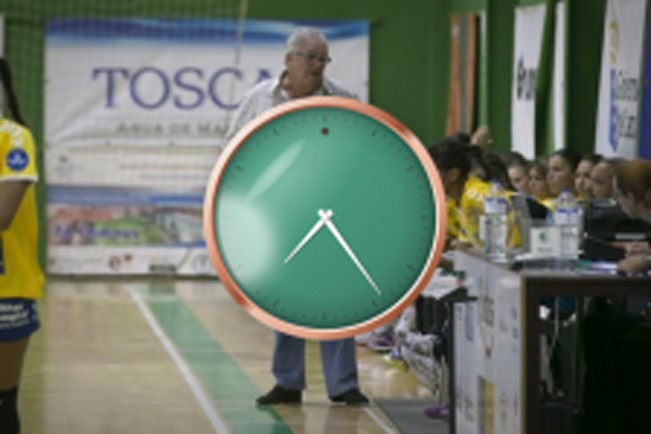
7.24
